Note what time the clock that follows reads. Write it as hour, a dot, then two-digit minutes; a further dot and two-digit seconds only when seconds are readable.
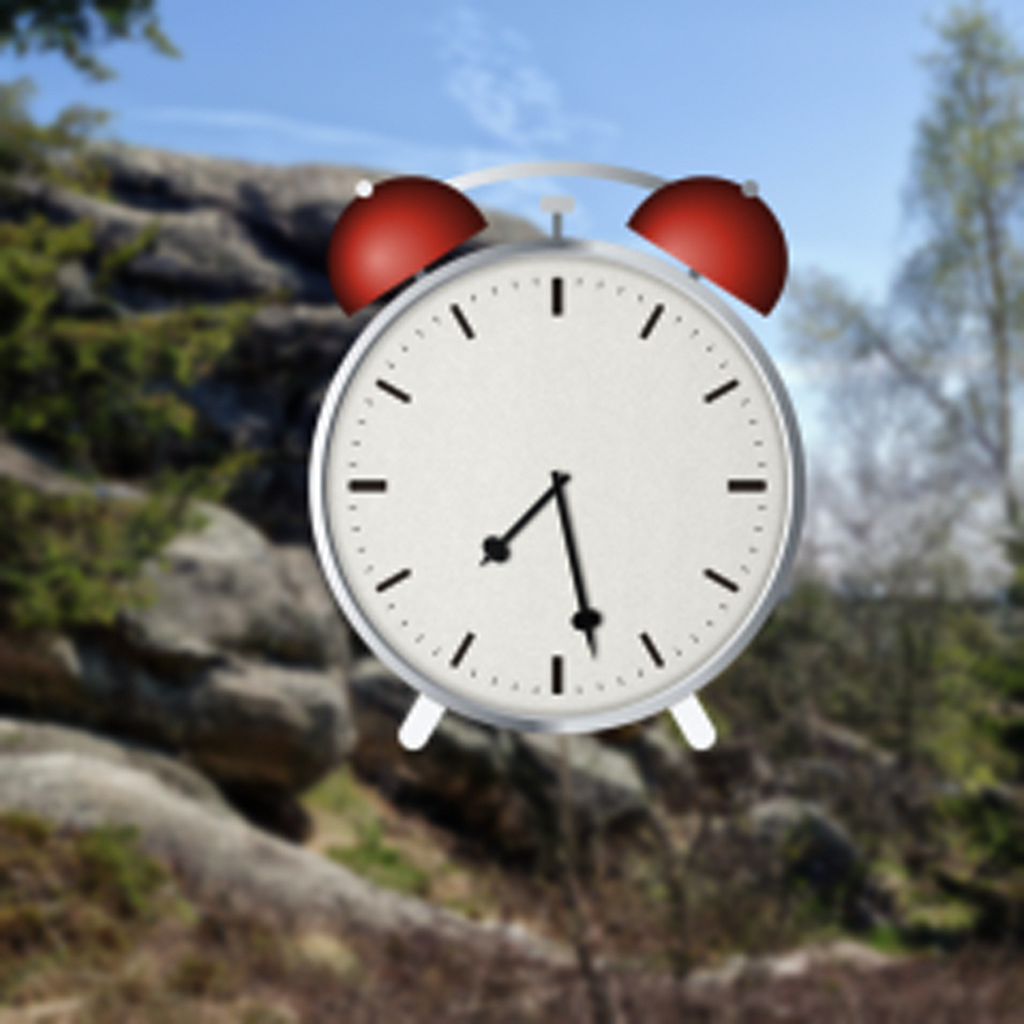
7.28
